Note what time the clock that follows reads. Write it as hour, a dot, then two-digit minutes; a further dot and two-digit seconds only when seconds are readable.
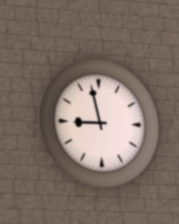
8.58
